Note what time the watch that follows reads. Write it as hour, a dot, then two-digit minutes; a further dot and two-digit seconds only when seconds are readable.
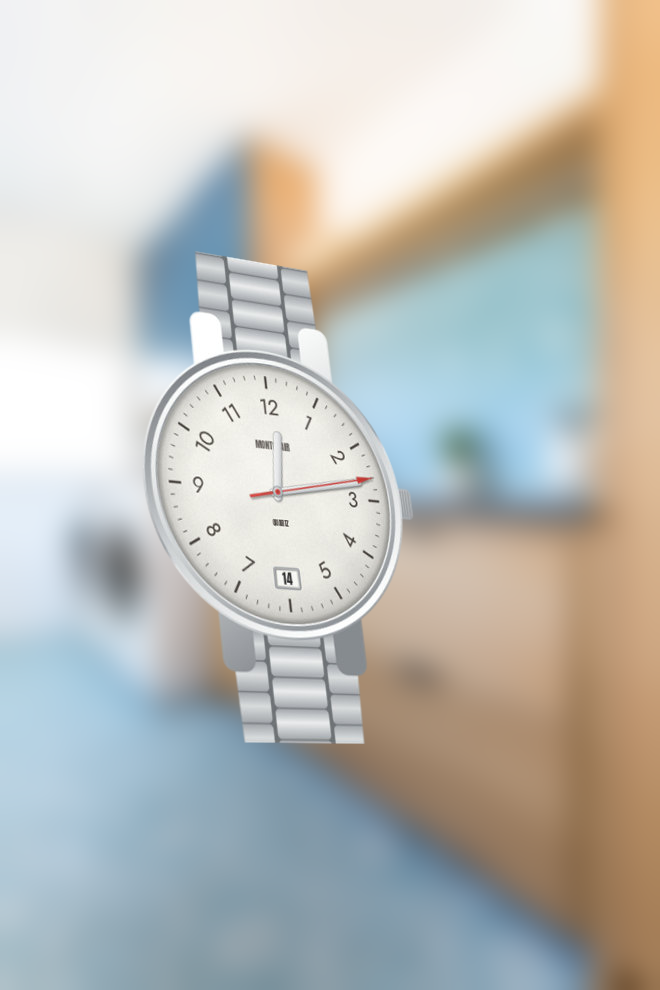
12.13.13
